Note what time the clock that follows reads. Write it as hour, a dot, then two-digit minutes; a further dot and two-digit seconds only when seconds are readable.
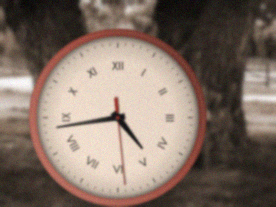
4.43.29
